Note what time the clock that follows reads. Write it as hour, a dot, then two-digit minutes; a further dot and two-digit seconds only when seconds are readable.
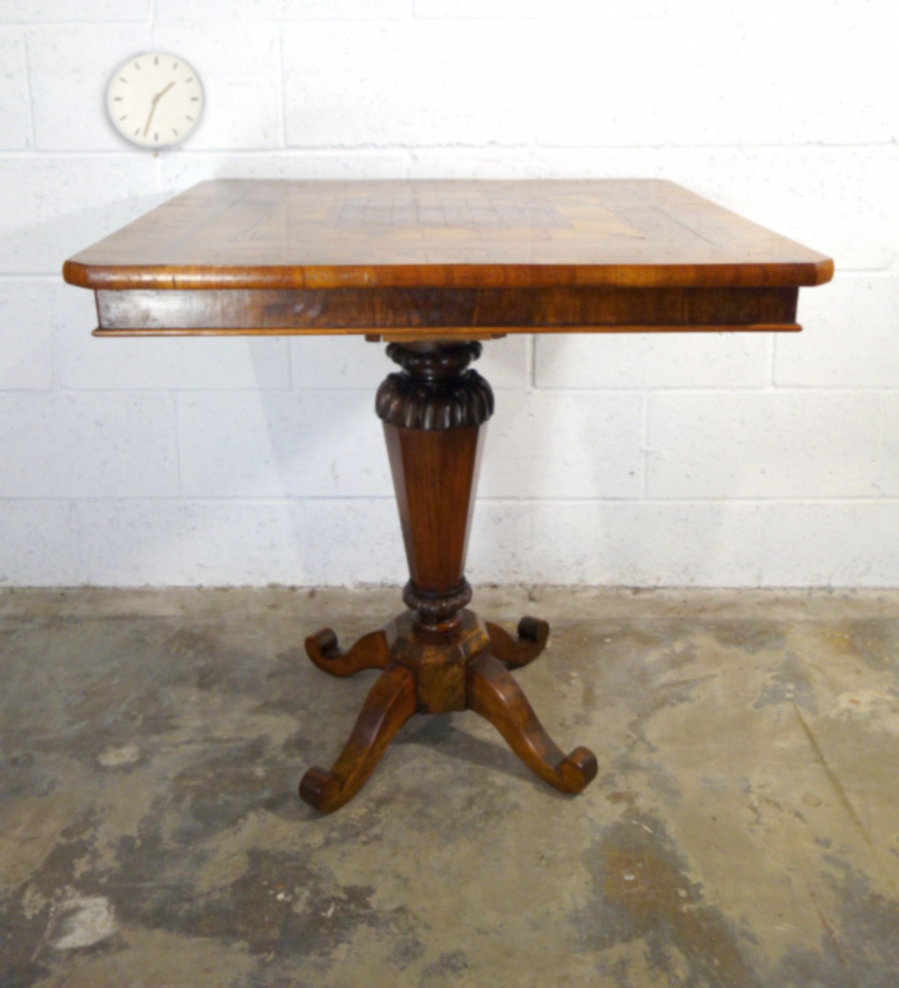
1.33
